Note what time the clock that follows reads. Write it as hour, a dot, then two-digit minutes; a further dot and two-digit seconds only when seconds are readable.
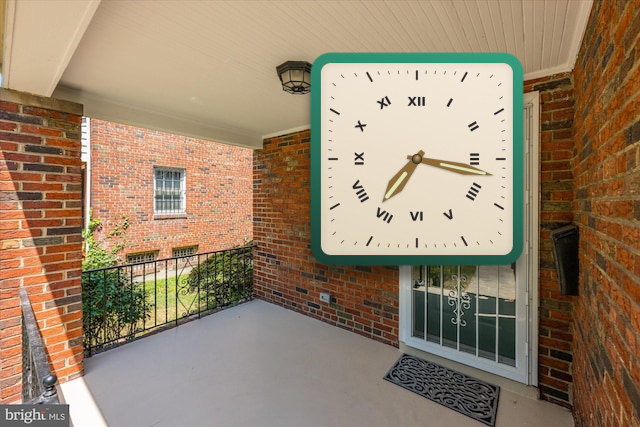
7.17
